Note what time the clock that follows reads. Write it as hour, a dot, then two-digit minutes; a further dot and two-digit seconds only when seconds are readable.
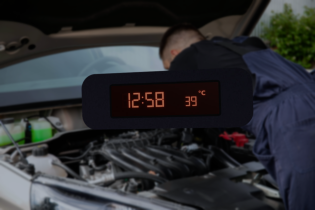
12.58
